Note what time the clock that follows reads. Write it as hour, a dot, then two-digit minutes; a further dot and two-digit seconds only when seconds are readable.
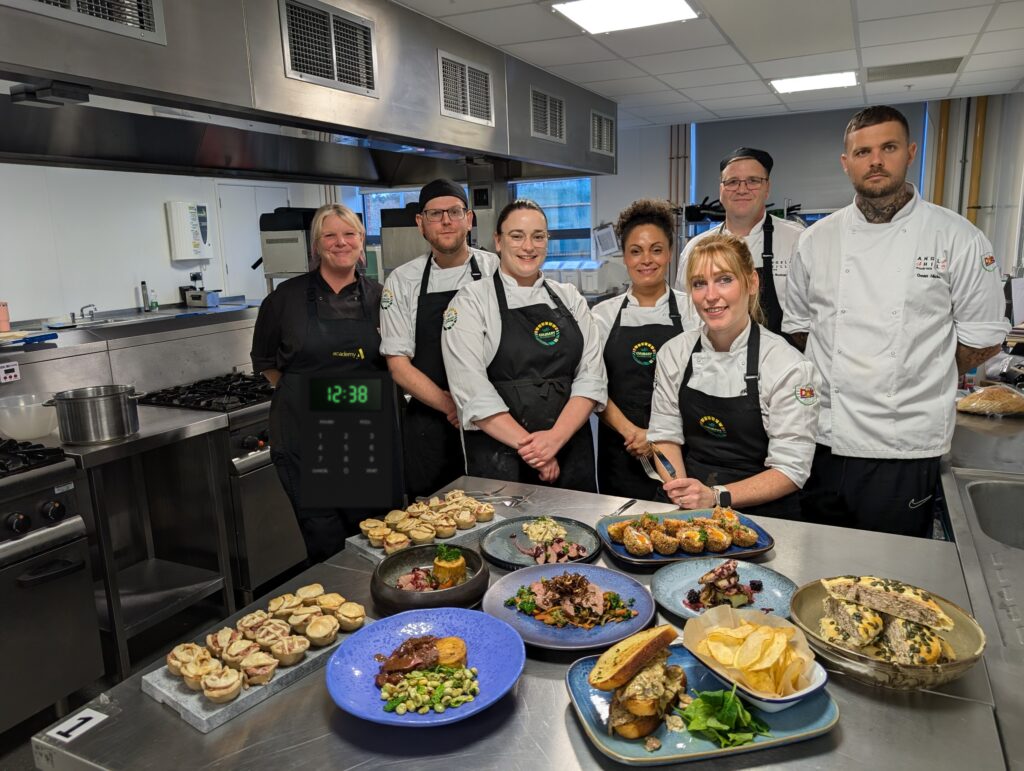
12.38
